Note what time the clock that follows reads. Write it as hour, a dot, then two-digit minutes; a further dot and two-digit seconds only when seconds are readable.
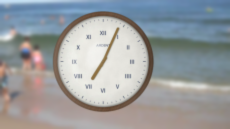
7.04
